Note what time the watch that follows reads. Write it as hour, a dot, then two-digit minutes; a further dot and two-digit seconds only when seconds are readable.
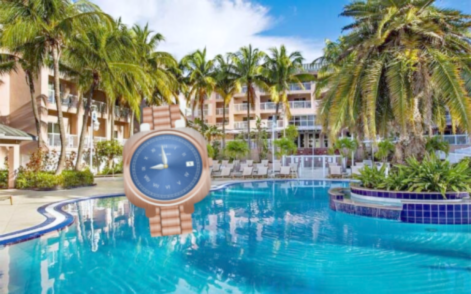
8.59
